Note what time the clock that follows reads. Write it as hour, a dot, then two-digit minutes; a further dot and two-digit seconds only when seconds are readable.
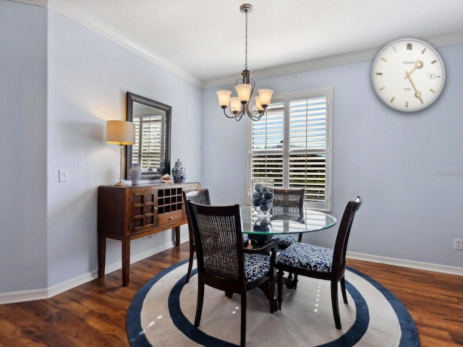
1.25
